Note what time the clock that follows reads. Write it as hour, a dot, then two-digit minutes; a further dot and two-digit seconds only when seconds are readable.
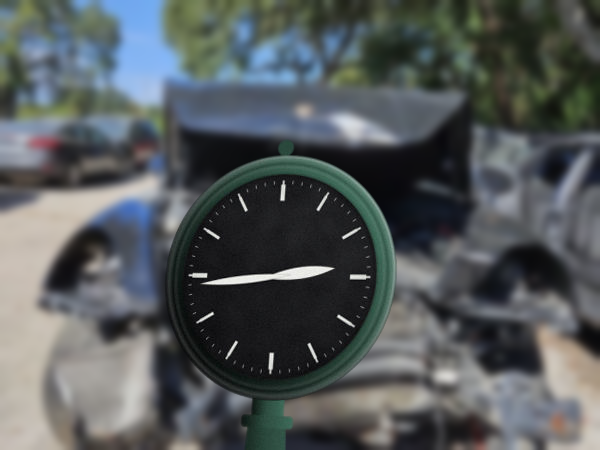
2.44
